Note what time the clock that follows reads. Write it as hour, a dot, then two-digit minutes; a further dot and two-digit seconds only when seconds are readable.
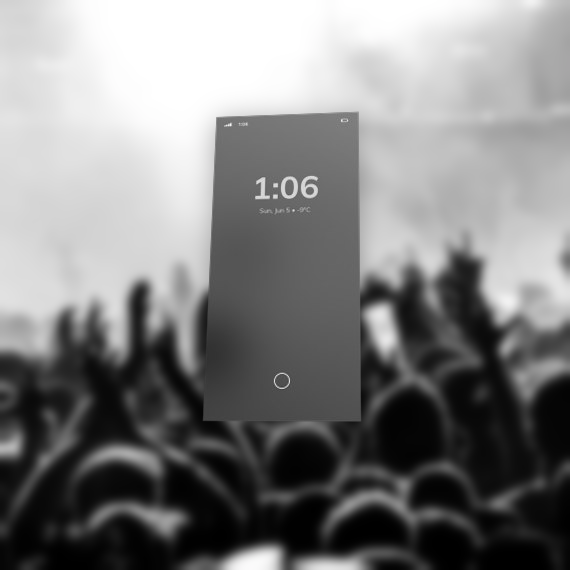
1.06
